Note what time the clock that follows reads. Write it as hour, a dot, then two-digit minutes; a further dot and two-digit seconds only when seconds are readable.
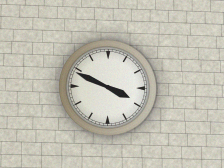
3.49
